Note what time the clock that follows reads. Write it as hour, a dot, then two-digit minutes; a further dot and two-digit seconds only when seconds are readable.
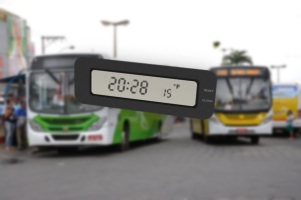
20.28
